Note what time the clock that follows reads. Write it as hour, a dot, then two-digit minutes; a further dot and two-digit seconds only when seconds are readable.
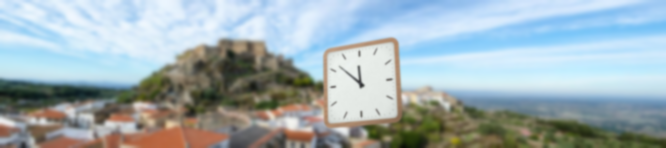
11.52
